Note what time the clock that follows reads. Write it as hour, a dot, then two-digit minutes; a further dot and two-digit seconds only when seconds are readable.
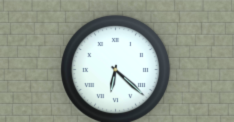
6.22
